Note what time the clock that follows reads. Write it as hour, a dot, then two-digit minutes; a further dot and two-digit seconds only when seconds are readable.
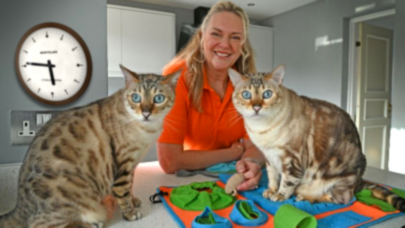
5.46
